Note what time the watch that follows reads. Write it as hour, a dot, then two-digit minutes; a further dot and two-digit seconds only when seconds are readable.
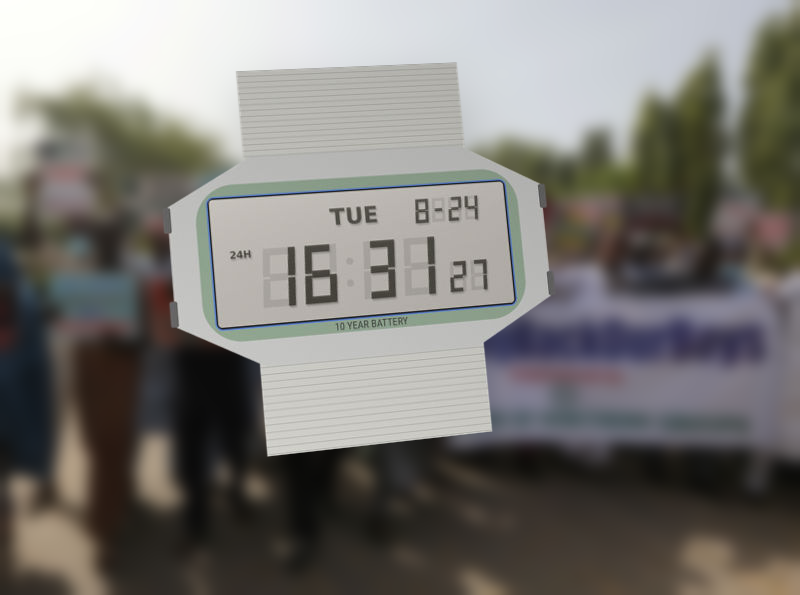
16.31.27
